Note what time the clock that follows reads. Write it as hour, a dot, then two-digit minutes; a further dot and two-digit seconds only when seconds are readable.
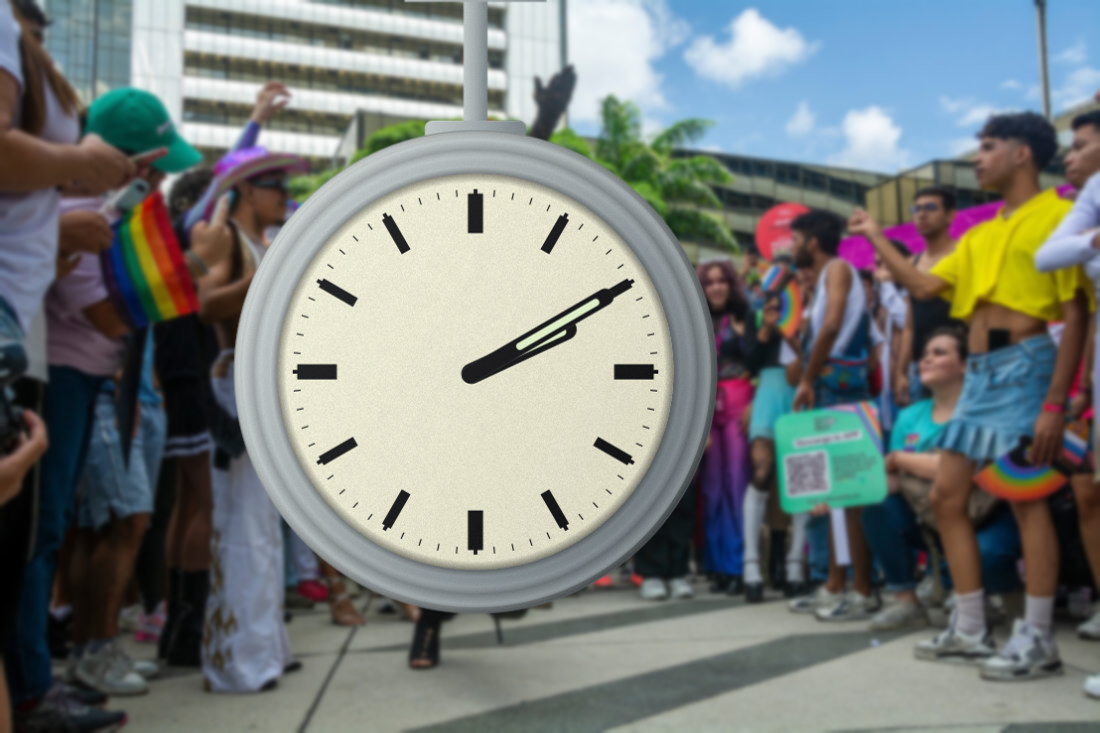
2.10
